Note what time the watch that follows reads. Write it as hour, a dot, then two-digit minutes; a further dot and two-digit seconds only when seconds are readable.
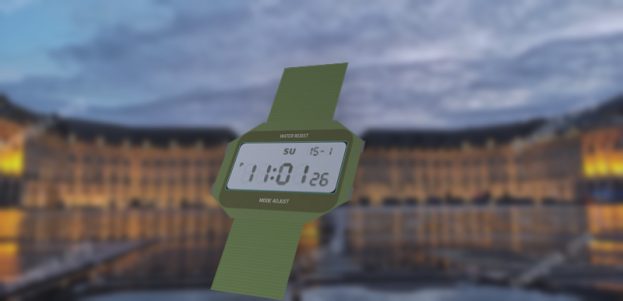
11.01.26
